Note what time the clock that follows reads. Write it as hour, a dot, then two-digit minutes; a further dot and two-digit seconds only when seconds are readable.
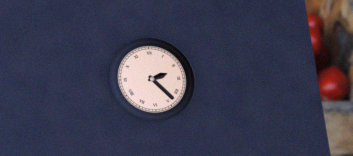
2.23
